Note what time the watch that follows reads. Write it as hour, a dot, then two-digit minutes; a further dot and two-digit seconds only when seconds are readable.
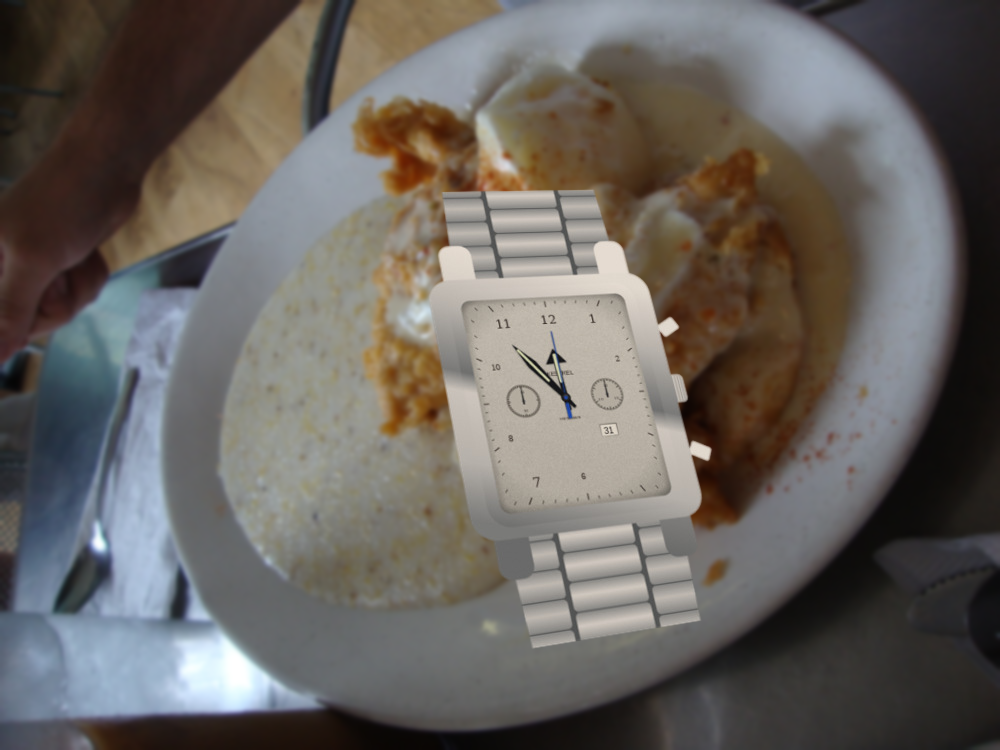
11.54
